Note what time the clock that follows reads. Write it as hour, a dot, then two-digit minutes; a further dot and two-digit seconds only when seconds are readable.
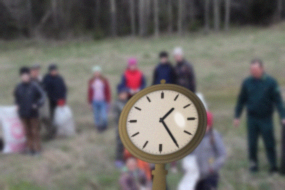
1.25
